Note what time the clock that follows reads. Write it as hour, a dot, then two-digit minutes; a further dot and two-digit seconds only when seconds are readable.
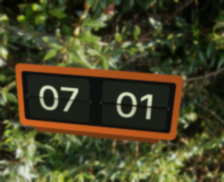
7.01
